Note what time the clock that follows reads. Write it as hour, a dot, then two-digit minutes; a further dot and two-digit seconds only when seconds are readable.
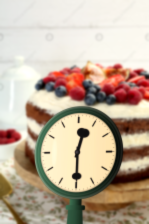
12.30
